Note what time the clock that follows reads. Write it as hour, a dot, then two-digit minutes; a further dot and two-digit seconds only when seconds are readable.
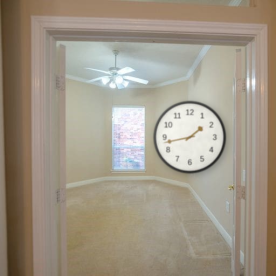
1.43
